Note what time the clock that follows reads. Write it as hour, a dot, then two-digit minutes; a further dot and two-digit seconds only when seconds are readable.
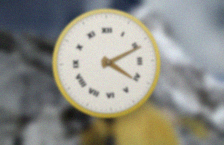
4.11
